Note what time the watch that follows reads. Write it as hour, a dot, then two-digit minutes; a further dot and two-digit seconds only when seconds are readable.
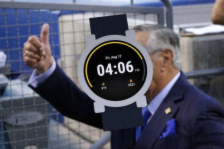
4.06
